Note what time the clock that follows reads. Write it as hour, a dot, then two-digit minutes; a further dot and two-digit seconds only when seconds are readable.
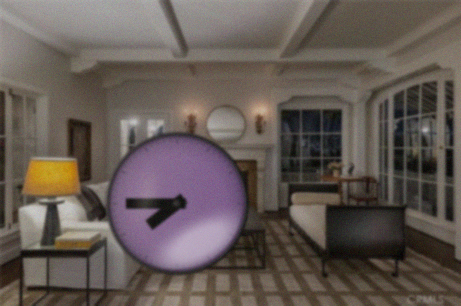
7.45
